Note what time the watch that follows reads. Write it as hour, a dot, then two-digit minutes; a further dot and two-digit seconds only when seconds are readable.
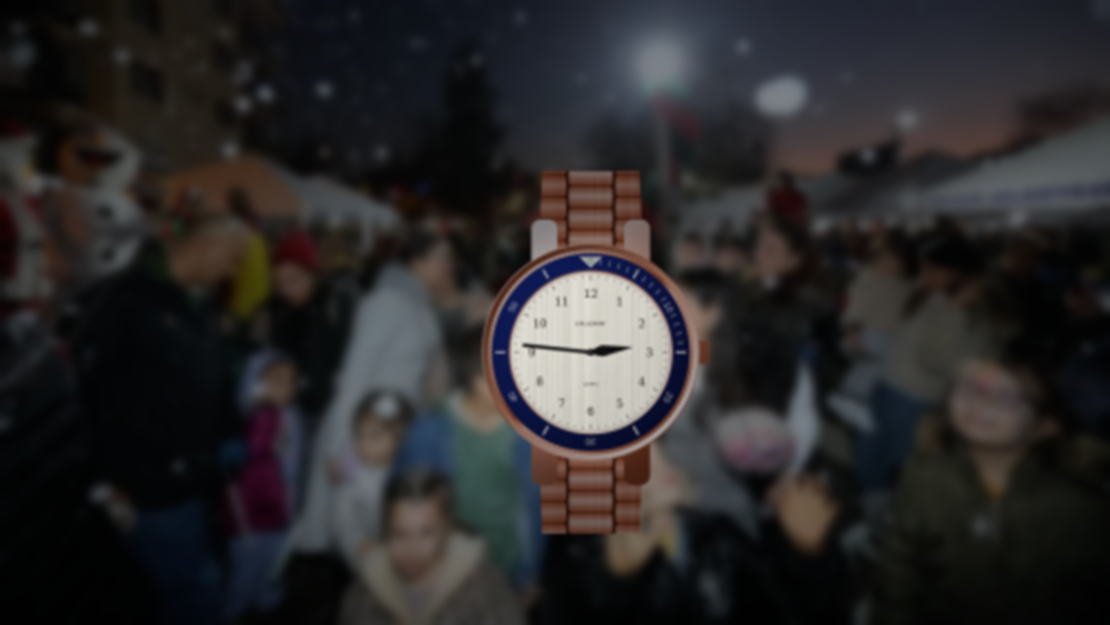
2.46
